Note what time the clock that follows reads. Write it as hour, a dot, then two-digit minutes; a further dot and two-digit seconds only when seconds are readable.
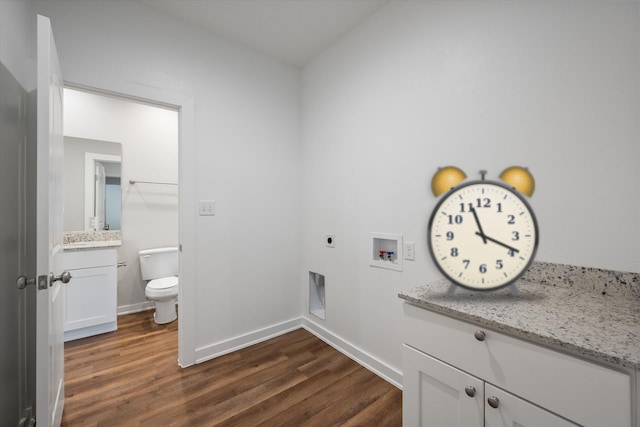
11.19
